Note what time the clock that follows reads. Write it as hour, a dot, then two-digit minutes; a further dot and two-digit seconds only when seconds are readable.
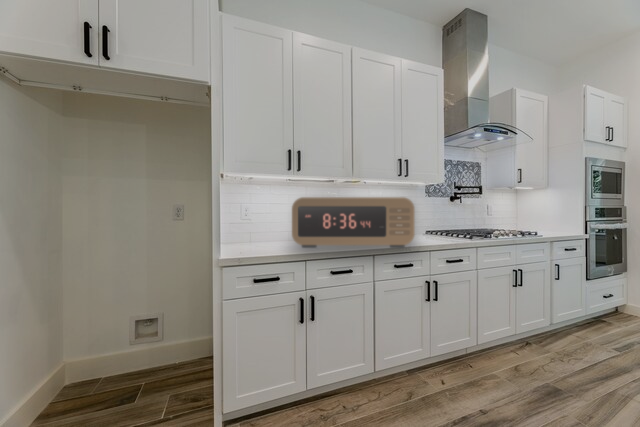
8.36
